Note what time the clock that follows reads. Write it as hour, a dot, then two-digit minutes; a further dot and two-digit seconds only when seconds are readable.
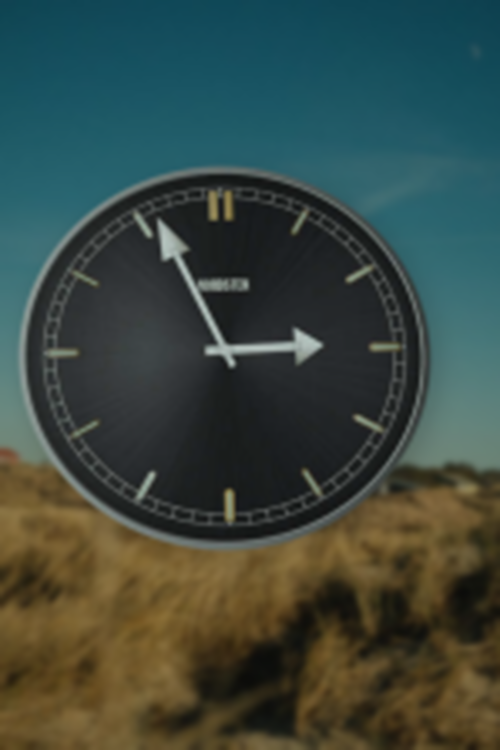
2.56
